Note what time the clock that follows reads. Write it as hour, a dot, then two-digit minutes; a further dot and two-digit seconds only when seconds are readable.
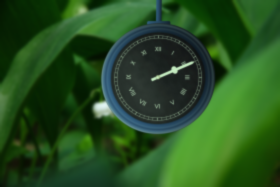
2.11
